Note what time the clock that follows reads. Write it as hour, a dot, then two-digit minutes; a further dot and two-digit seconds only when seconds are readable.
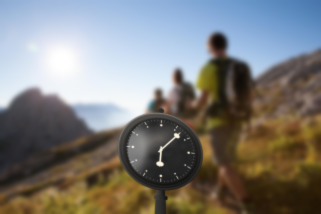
6.07
